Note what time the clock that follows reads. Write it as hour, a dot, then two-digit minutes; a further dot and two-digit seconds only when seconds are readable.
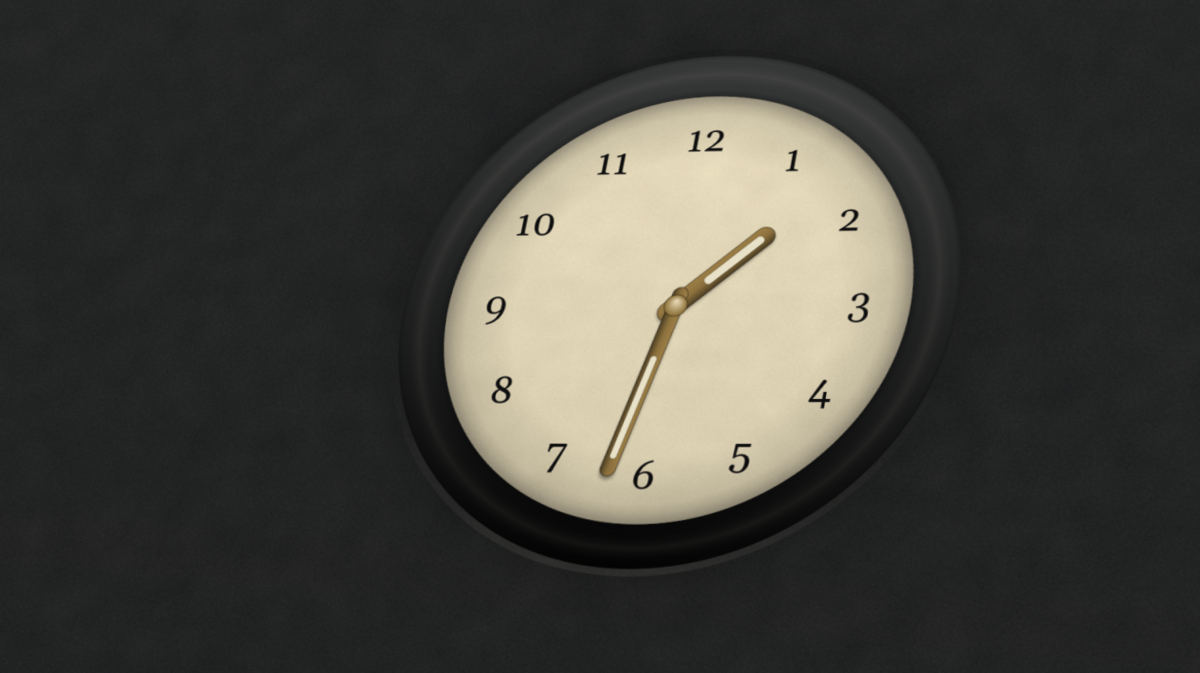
1.32
